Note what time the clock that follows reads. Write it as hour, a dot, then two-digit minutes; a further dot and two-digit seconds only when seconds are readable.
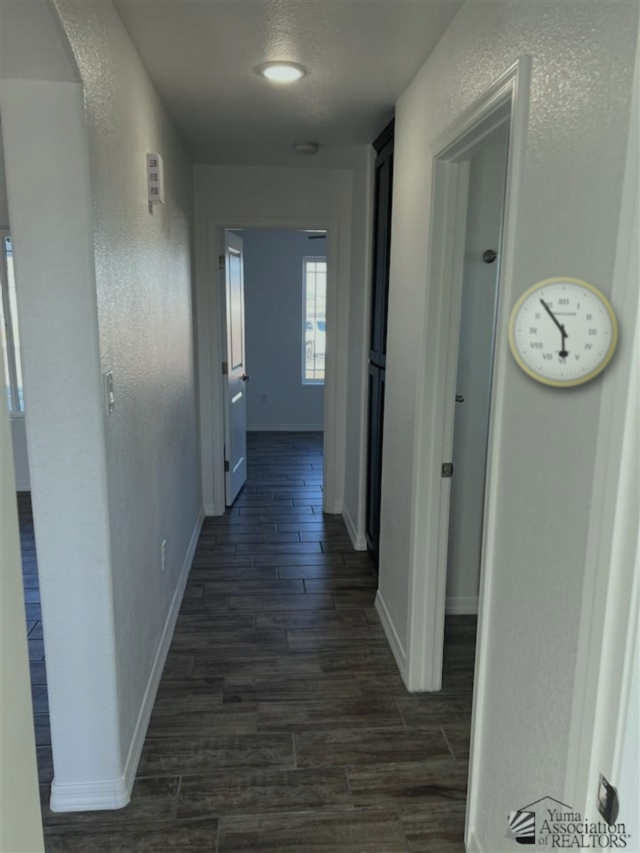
5.54
